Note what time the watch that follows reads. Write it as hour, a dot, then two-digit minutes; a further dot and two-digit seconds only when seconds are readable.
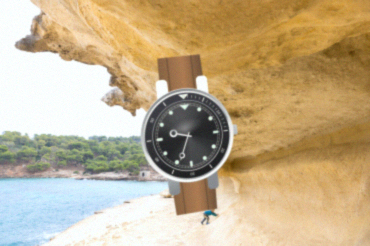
9.34
